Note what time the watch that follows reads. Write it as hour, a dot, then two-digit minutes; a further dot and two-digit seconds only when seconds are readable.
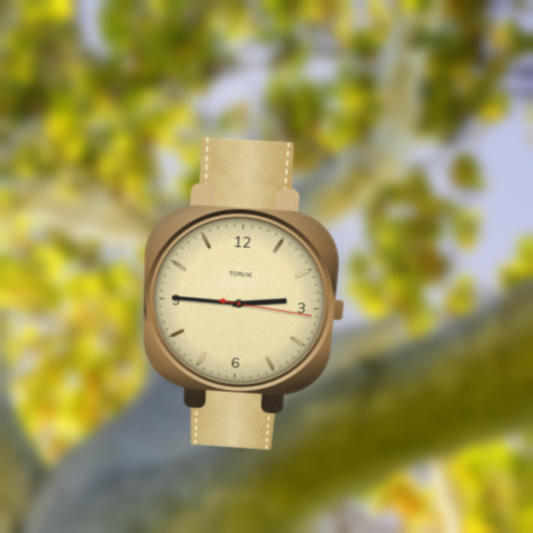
2.45.16
